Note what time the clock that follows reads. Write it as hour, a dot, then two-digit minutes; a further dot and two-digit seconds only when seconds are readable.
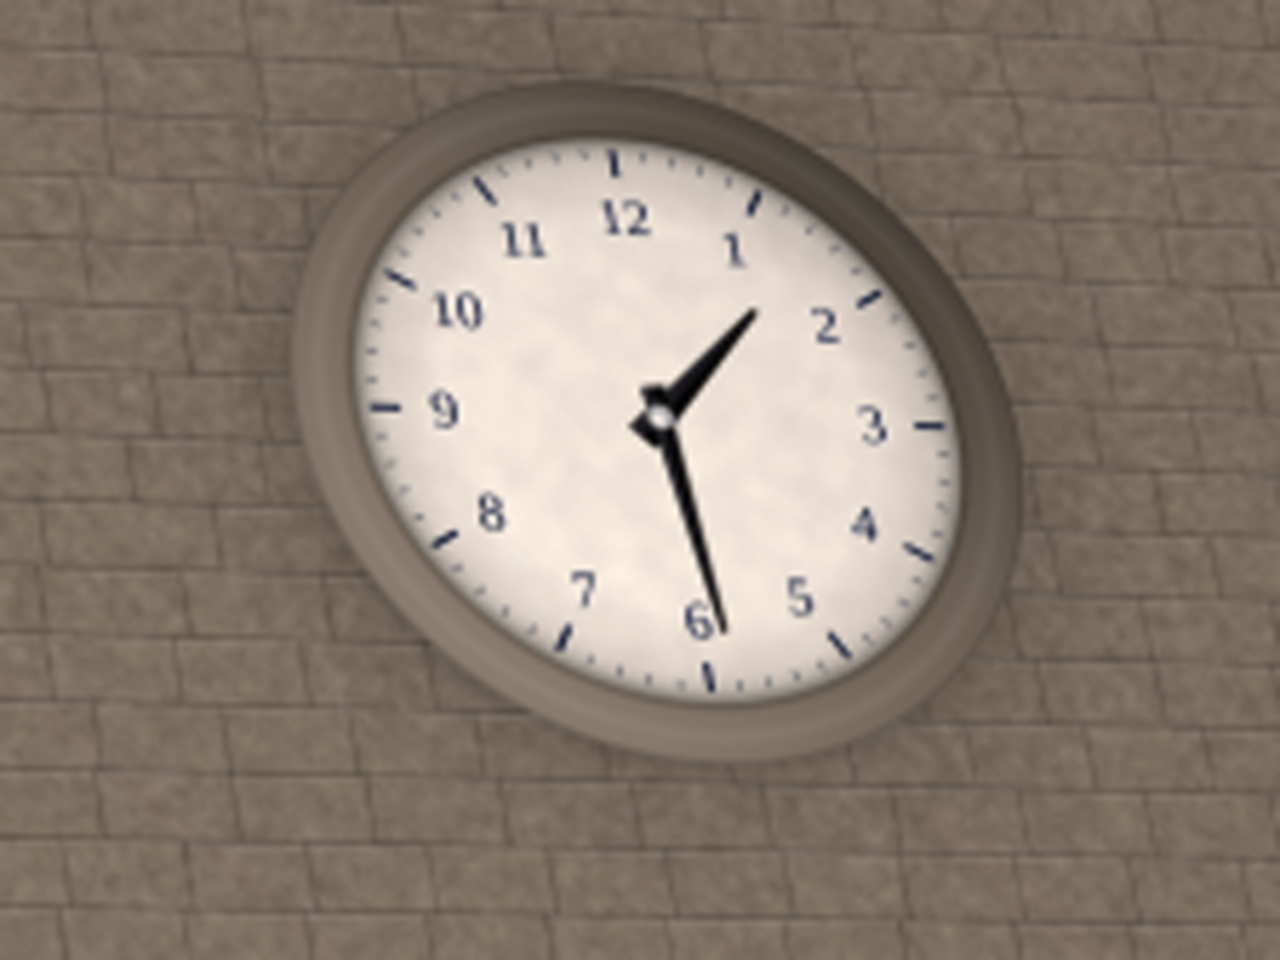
1.29
